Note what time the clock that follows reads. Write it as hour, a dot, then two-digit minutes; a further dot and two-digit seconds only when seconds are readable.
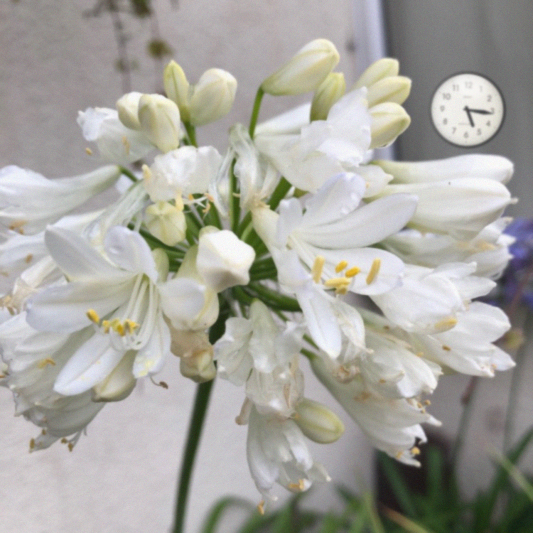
5.16
